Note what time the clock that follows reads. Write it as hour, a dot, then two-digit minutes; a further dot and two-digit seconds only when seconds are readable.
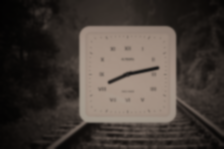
8.13
